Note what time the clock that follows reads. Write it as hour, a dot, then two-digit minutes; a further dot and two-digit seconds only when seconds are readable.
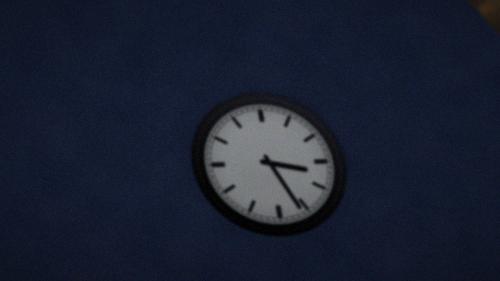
3.26
